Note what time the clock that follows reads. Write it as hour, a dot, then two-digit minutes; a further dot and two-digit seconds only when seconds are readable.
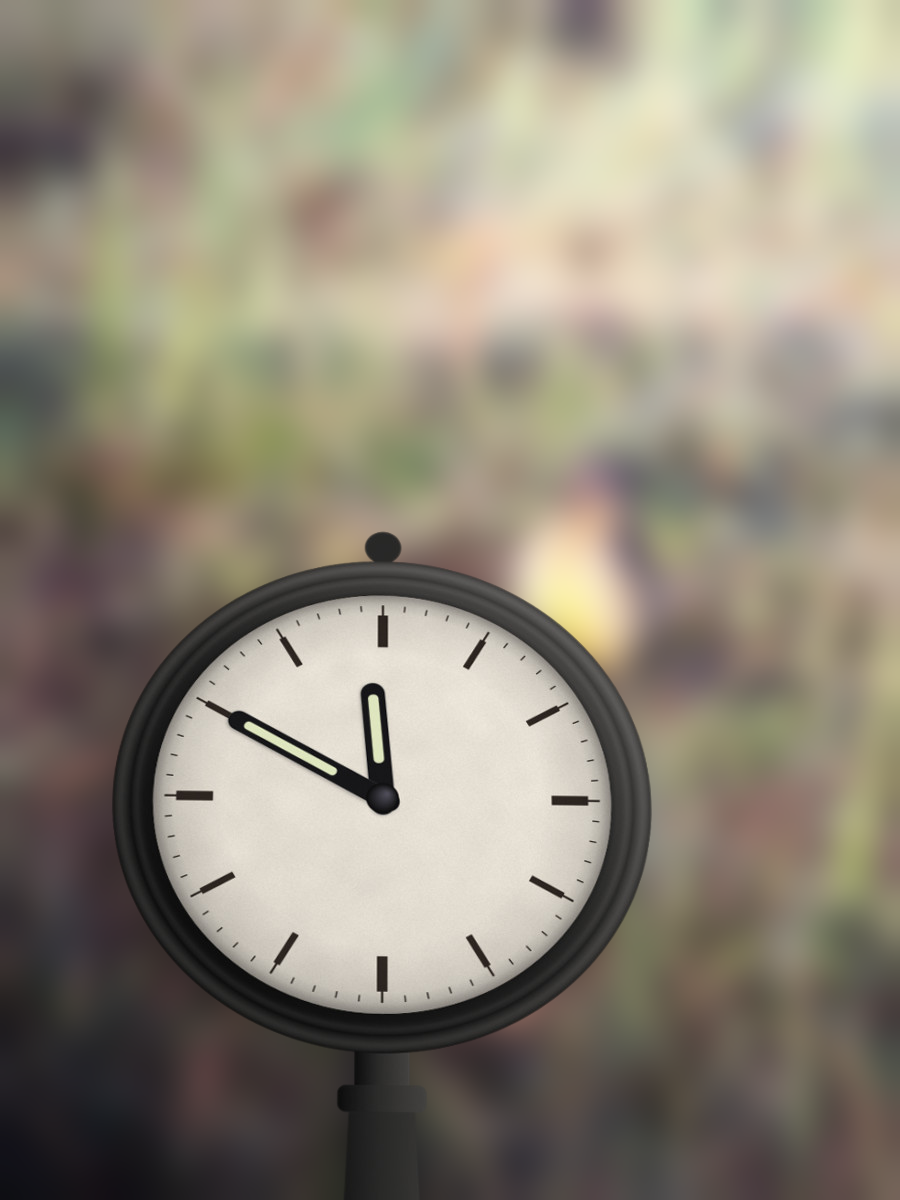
11.50
